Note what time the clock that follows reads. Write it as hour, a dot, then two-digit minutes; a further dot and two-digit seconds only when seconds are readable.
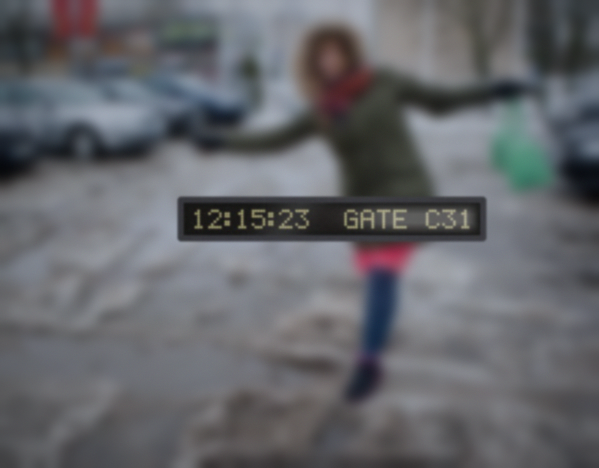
12.15.23
